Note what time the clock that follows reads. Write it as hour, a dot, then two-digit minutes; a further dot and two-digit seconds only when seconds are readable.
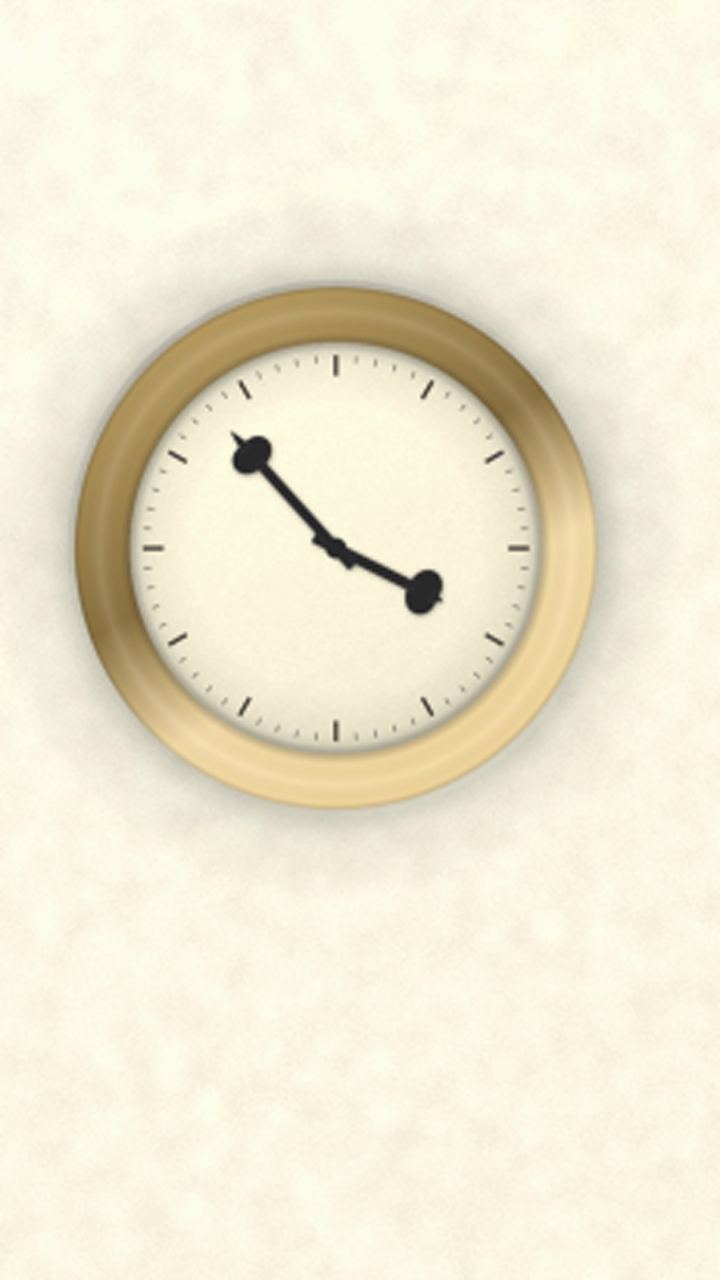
3.53
